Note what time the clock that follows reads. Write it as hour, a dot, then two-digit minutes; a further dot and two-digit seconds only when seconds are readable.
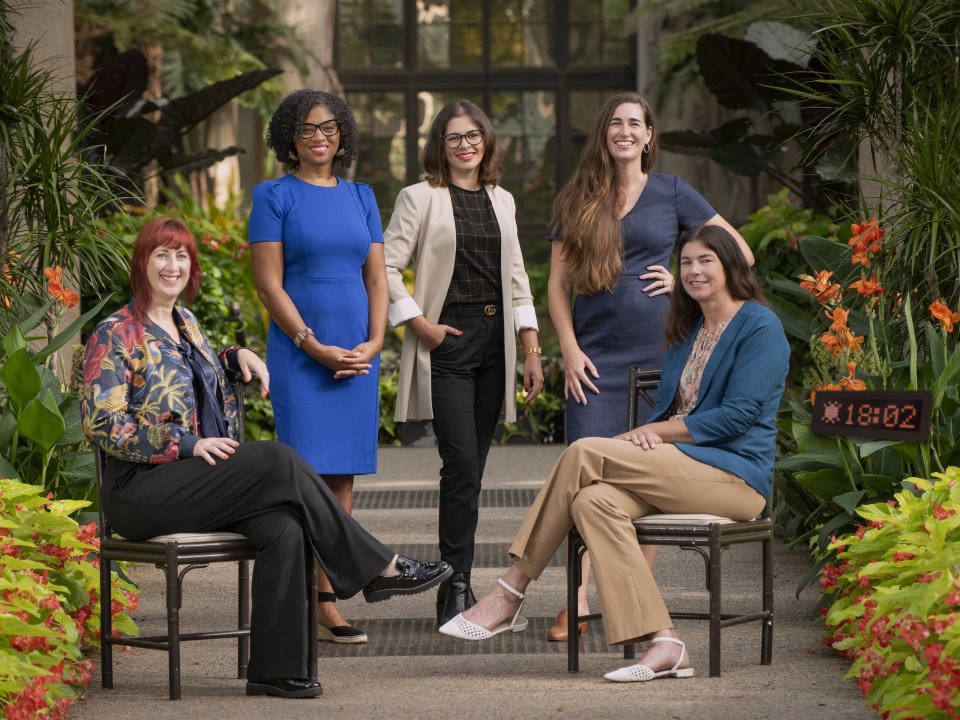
18.02
